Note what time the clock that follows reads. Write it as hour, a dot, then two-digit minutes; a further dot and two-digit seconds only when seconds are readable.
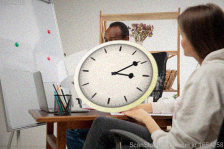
3.09
